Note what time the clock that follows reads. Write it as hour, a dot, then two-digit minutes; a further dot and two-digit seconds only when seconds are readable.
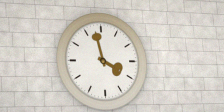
3.58
